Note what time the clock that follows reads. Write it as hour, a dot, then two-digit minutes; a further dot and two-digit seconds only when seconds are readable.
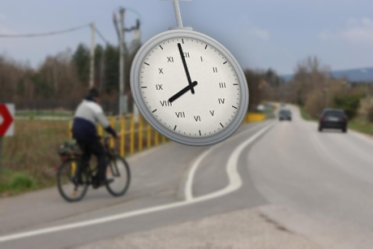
7.59
